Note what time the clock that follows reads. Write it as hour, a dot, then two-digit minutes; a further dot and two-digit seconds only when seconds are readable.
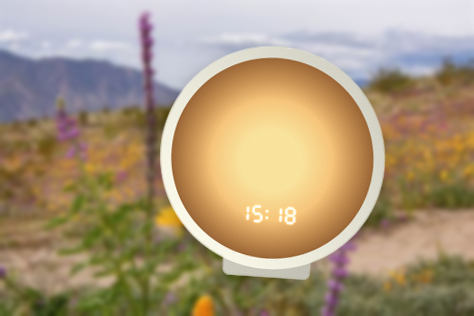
15.18
